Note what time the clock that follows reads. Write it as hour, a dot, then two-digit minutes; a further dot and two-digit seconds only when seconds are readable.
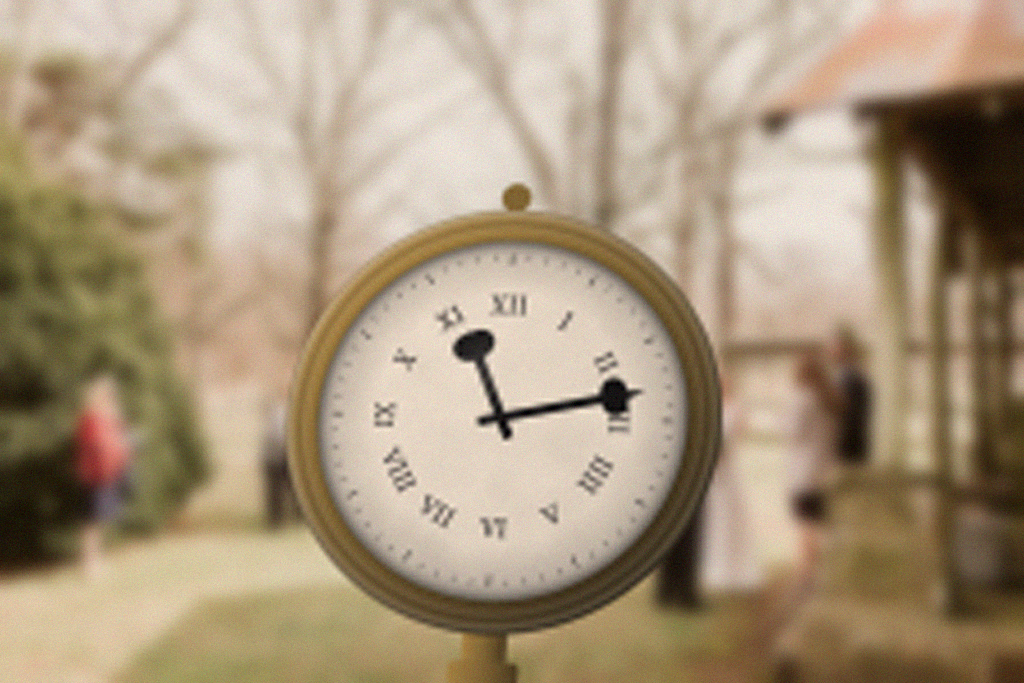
11.13
